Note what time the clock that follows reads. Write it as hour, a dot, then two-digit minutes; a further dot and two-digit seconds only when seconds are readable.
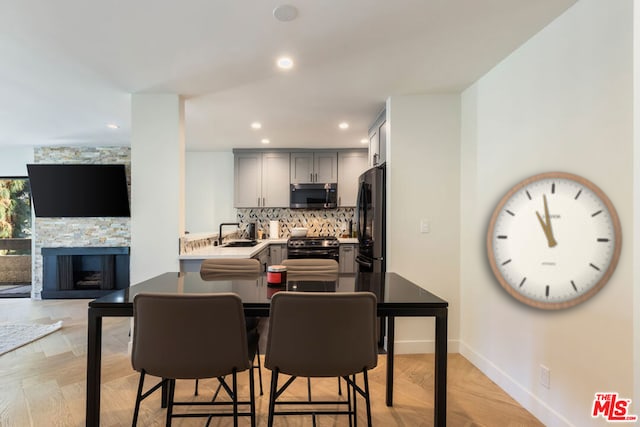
10.58
